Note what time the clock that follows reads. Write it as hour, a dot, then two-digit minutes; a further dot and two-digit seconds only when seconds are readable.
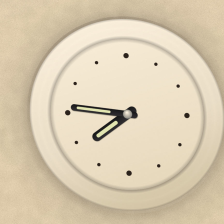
7.46
